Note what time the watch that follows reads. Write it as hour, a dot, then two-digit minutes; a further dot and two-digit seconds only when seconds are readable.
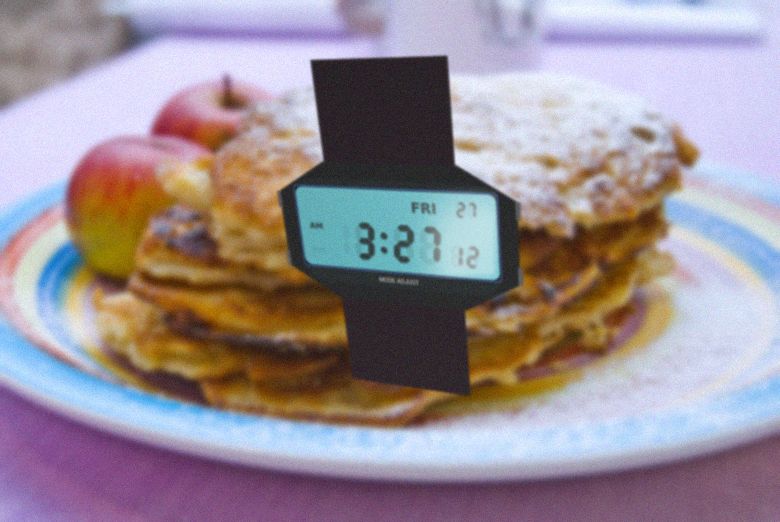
3.27.12
